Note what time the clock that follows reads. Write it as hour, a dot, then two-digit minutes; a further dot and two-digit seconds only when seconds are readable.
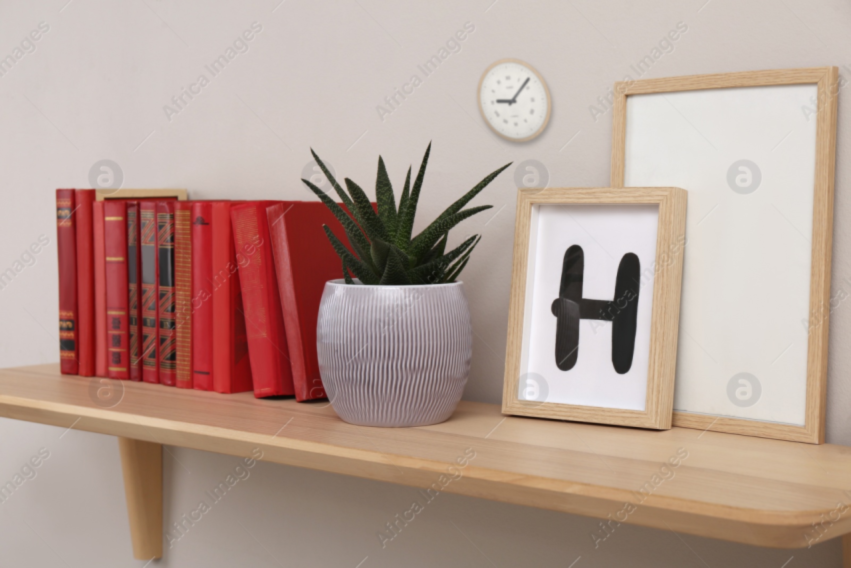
9.08
